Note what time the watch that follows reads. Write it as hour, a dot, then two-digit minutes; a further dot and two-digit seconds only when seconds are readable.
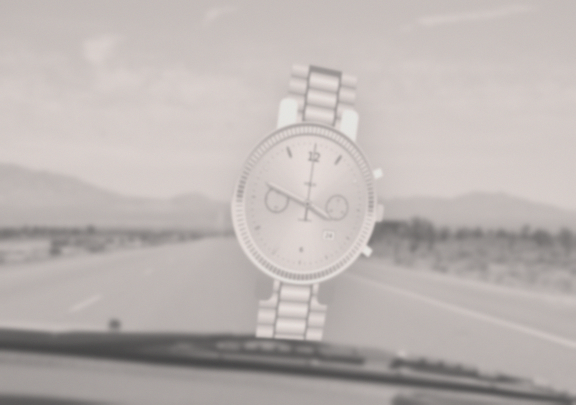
3.48
